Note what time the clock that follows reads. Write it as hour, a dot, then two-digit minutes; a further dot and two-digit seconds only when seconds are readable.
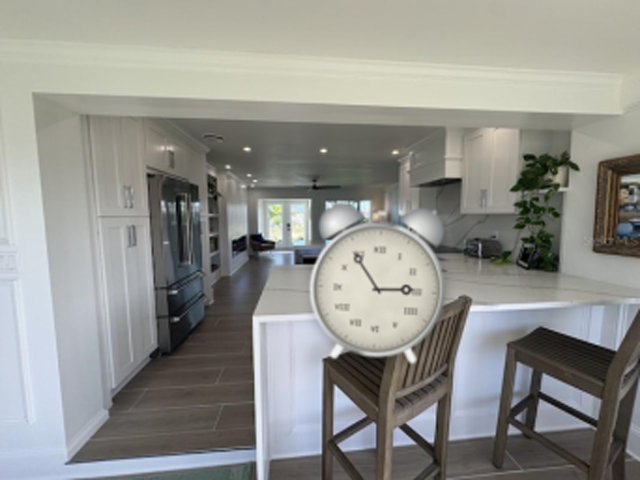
2.54
